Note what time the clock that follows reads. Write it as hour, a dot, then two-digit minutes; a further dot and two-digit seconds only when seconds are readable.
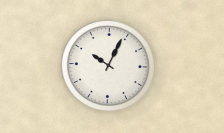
10.04
